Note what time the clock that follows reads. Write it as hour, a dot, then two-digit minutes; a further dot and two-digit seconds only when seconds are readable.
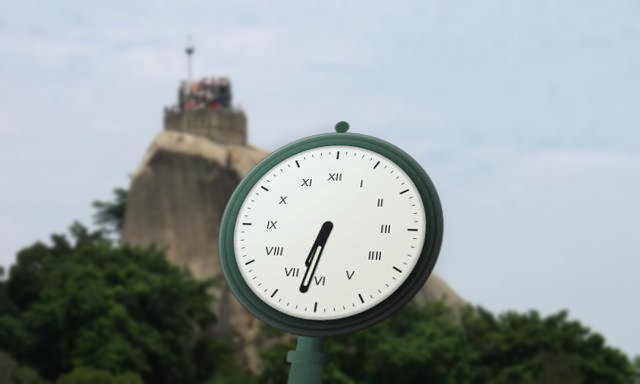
6.32
